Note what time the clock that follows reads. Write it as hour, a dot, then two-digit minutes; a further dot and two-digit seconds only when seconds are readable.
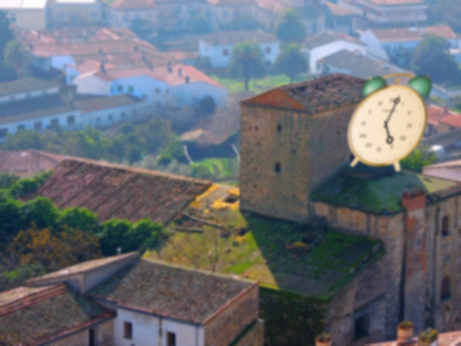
5.02
